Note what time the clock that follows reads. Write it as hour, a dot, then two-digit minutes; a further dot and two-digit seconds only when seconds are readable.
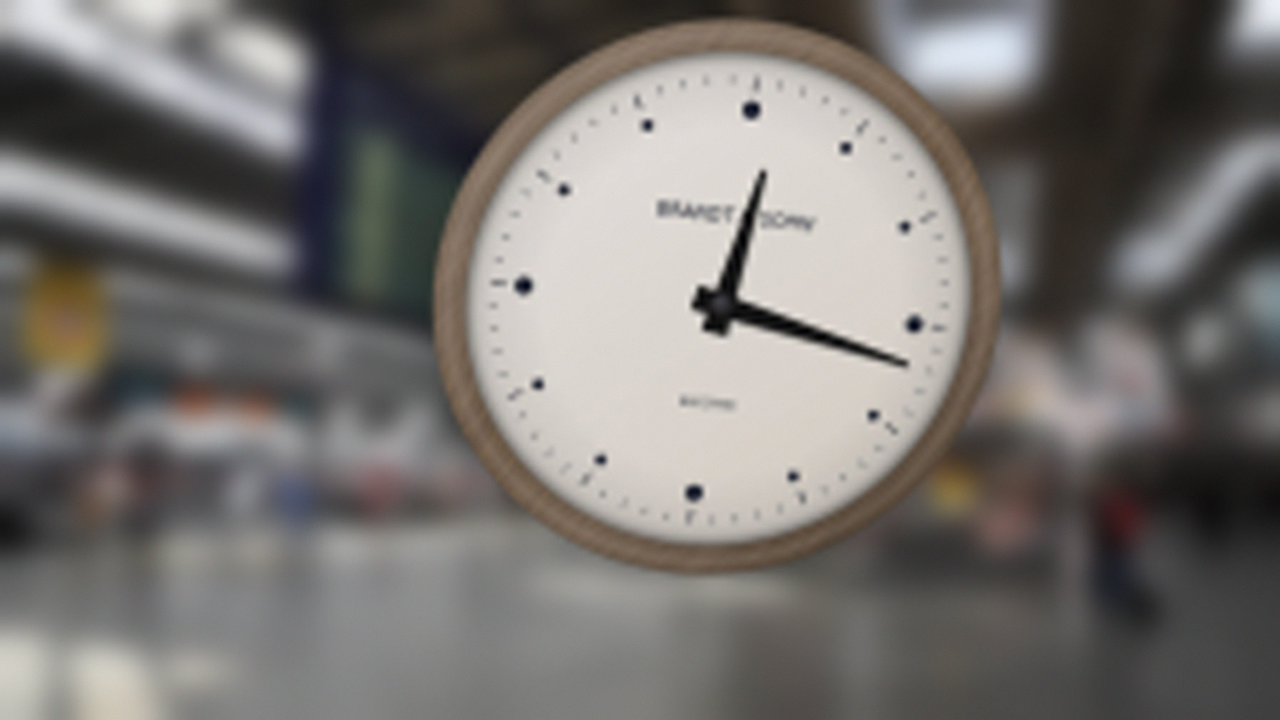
12.17
